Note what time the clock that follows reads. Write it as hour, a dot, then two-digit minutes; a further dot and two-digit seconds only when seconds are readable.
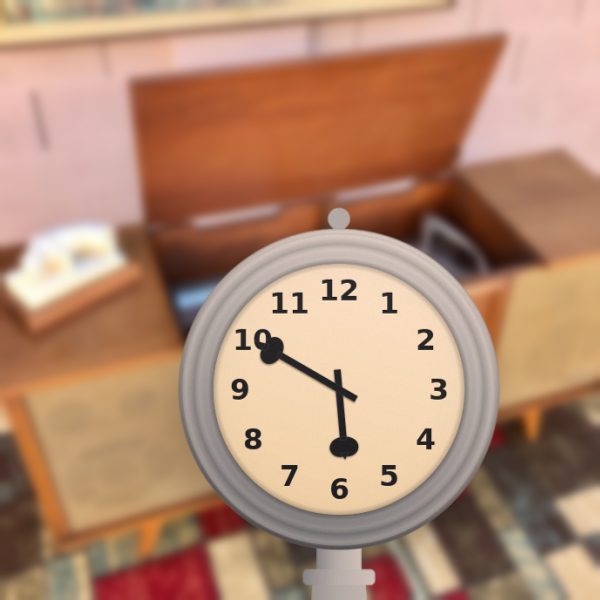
5.50
